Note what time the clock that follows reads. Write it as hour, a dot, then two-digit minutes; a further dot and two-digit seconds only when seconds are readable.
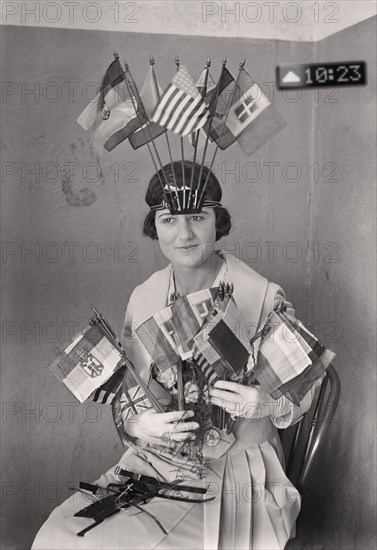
10.23
